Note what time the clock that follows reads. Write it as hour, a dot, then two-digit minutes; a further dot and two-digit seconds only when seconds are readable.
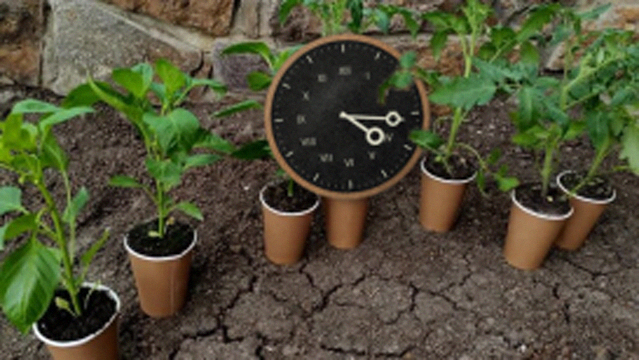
4.16
